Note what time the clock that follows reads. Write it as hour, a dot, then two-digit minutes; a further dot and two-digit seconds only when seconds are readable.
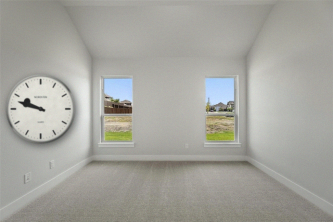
9.48
